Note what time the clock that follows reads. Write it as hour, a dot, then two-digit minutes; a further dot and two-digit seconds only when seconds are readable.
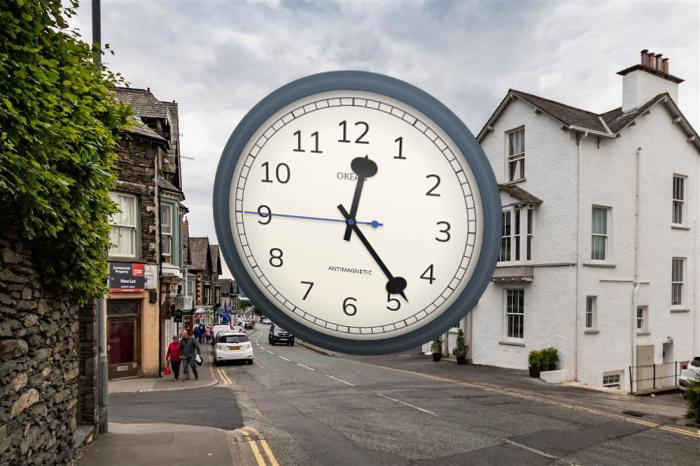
12.23.45
